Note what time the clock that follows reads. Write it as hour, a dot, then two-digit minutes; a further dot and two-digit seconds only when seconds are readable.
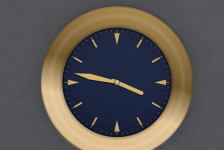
3.47
